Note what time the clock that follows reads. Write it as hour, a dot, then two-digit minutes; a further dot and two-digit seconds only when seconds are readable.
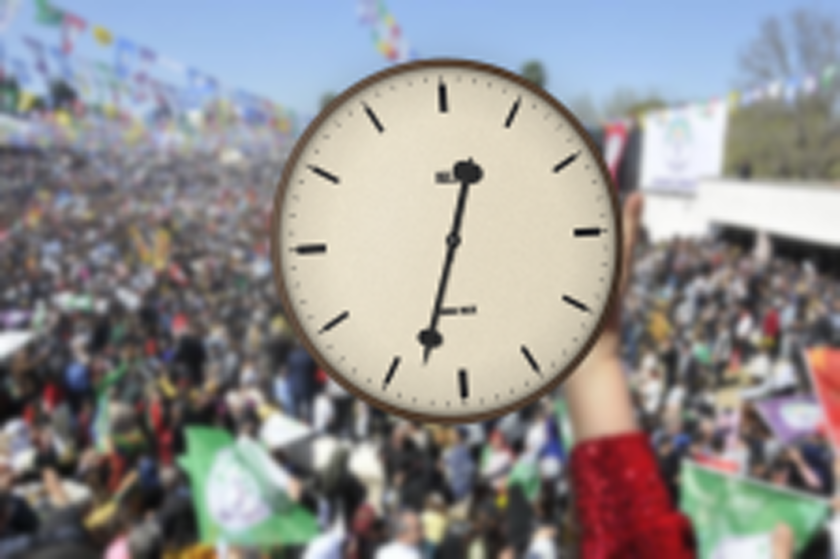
12.33
